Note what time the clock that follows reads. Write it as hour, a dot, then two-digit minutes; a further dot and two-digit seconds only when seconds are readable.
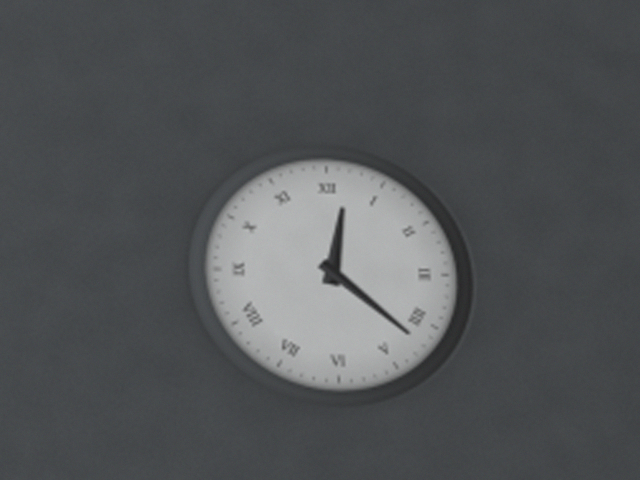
12.22
